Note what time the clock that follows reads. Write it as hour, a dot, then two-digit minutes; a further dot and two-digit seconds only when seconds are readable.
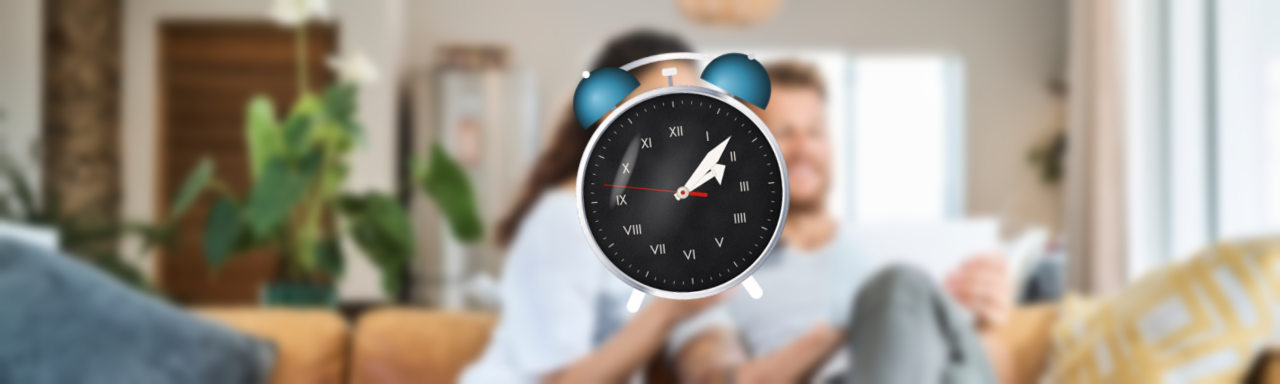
2.07.47
